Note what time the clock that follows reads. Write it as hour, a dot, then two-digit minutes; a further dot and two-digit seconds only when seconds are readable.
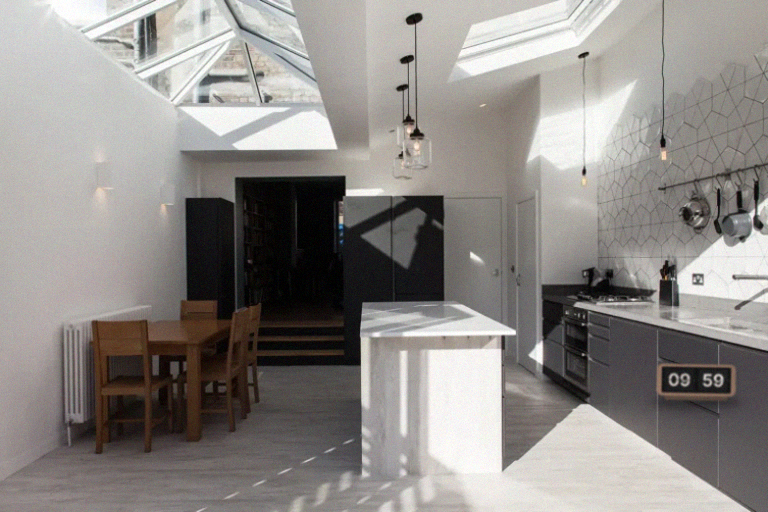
9.59
